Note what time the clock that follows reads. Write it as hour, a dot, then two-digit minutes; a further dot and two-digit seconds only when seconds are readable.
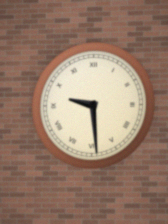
9.29
